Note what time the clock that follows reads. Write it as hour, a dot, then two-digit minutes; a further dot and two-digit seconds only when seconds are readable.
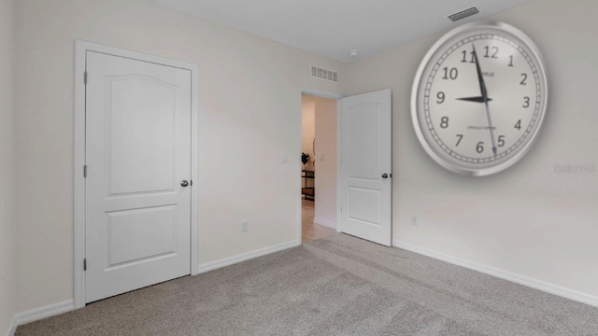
8.56.27
